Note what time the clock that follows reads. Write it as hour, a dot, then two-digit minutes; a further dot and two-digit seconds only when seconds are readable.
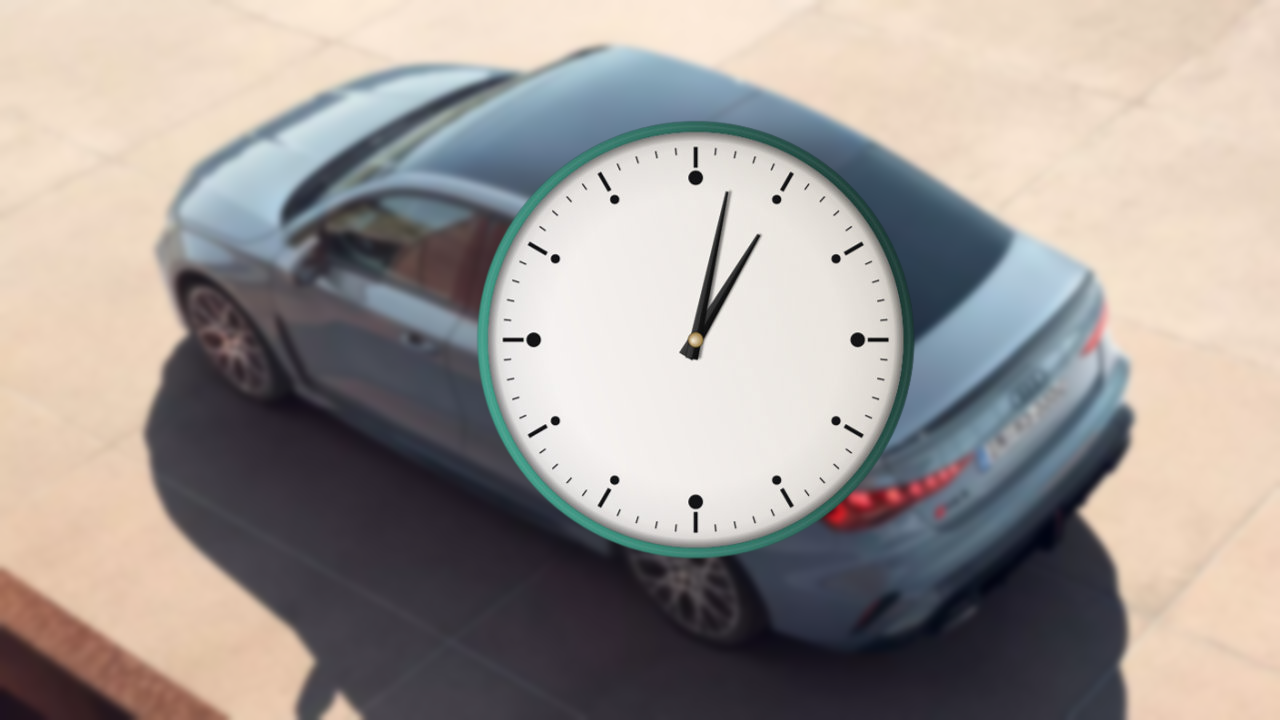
1.02
